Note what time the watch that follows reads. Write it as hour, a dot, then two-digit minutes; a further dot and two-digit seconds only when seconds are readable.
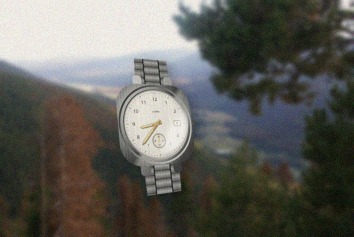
8.37
